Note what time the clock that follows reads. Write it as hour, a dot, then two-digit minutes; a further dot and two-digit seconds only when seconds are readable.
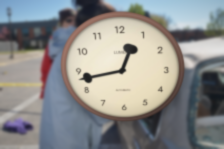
12.43
